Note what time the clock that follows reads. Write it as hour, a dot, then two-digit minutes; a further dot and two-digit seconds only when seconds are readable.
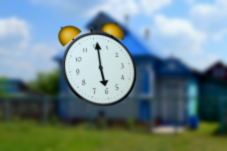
6.01
